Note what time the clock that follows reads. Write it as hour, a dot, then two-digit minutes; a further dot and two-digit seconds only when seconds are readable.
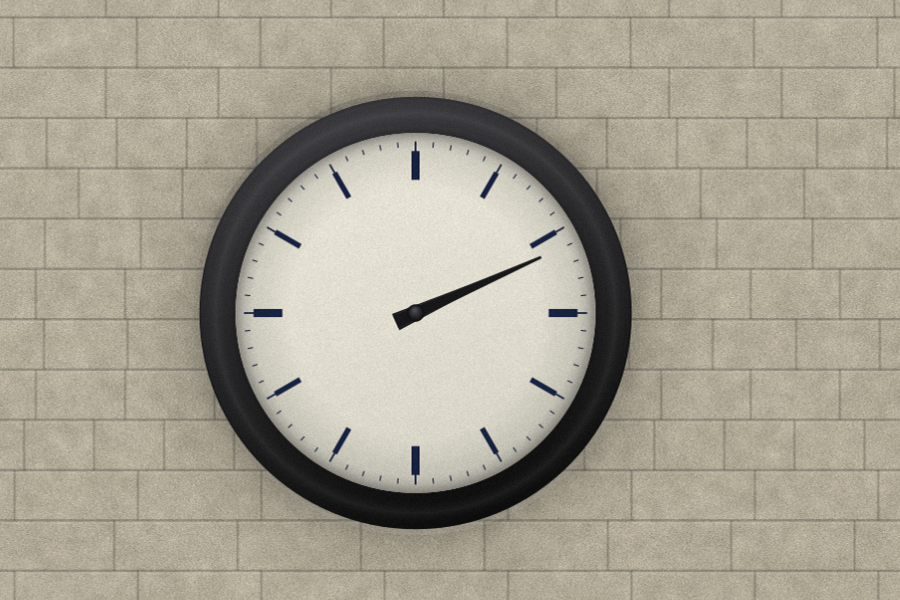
2.11
